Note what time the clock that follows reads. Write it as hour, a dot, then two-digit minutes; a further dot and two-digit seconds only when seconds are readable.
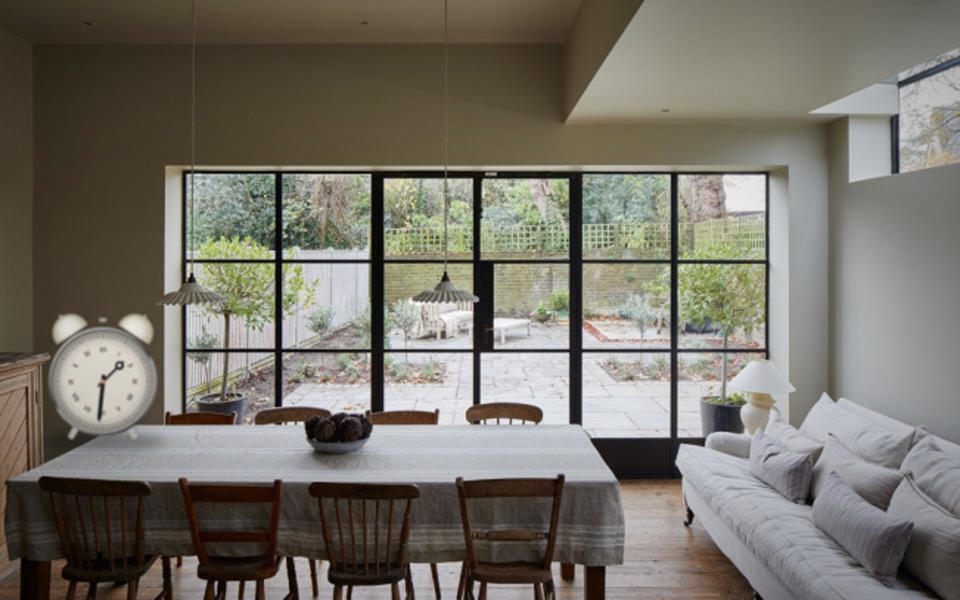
1.31
